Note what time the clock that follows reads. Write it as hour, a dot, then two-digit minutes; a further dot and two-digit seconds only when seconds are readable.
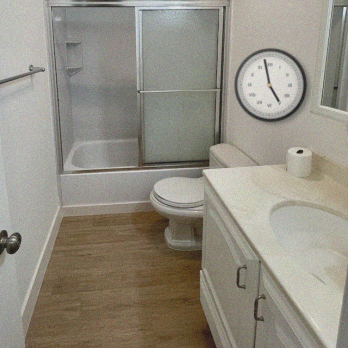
4.58
